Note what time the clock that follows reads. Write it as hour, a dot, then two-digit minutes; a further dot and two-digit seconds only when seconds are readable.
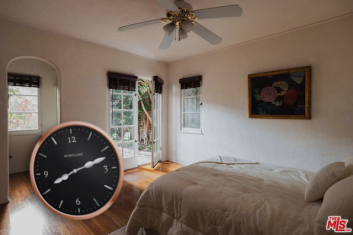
8.12
